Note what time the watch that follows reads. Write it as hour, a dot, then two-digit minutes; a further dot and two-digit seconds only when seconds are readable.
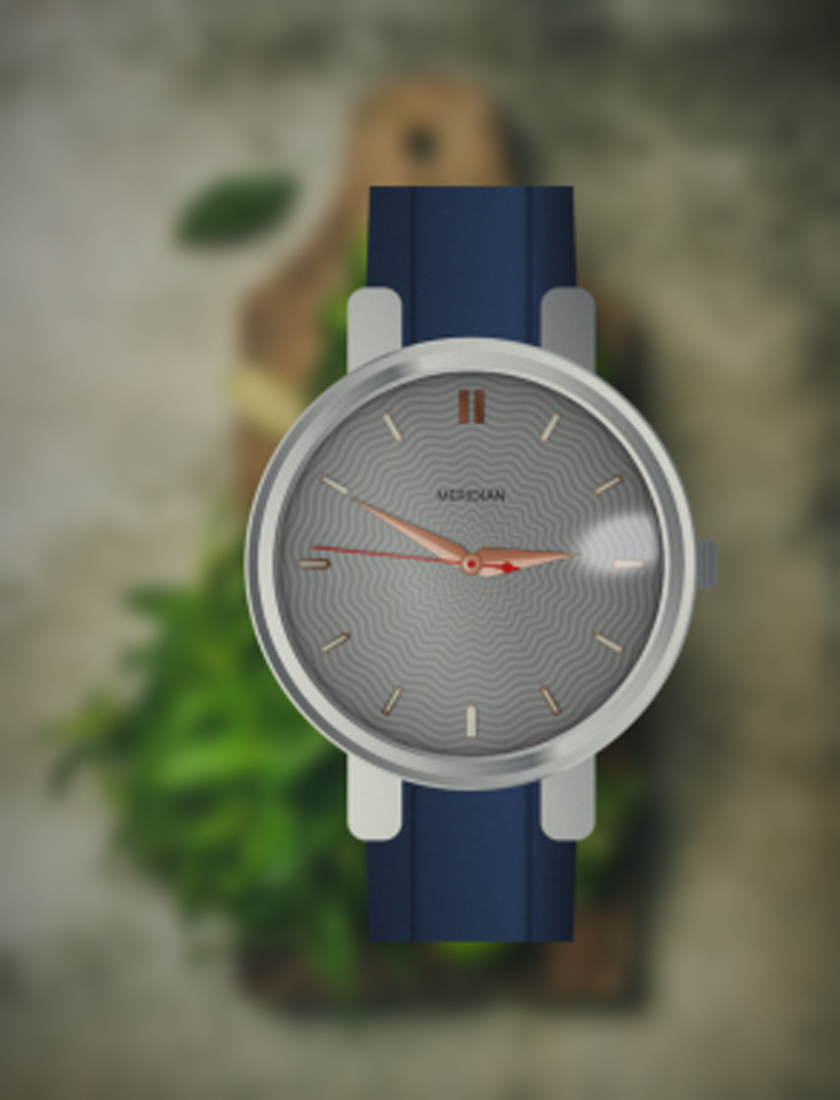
2.49.46
